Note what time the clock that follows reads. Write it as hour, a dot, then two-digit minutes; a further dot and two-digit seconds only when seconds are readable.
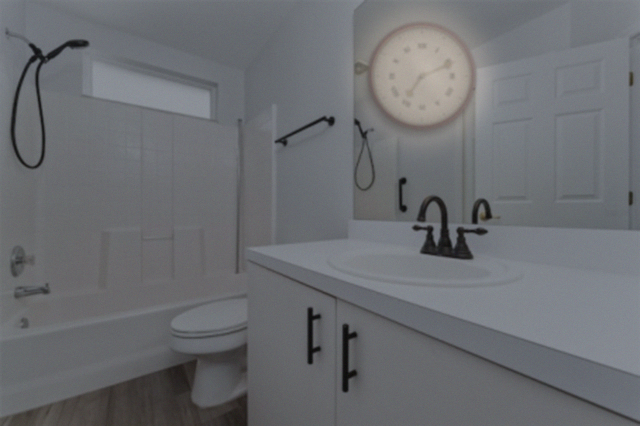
7.11
